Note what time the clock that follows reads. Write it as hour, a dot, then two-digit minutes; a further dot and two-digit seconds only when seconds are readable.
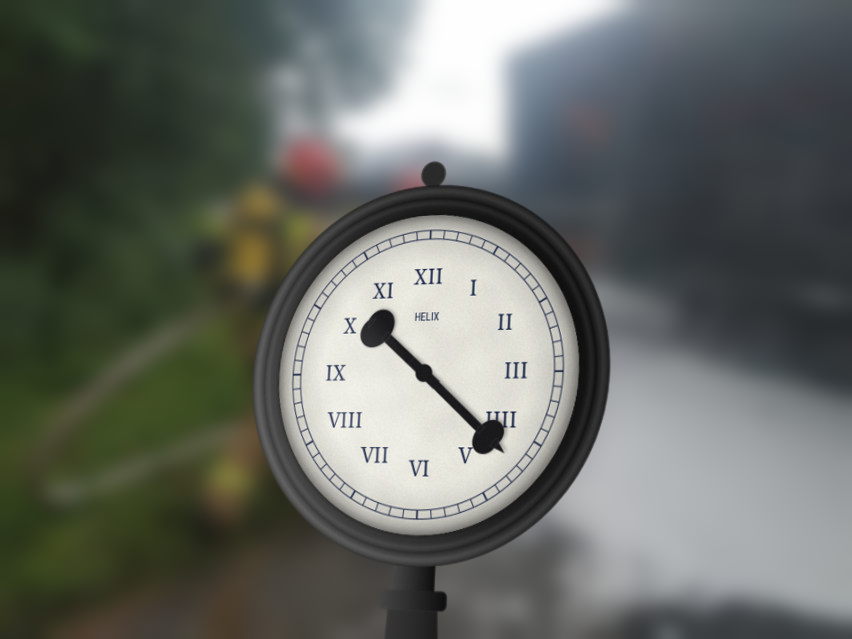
10.22
